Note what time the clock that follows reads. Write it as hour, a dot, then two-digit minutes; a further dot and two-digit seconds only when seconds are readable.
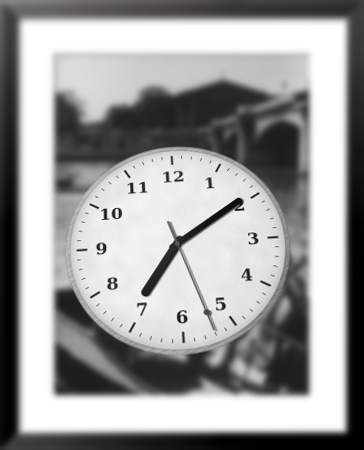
7.09.27
